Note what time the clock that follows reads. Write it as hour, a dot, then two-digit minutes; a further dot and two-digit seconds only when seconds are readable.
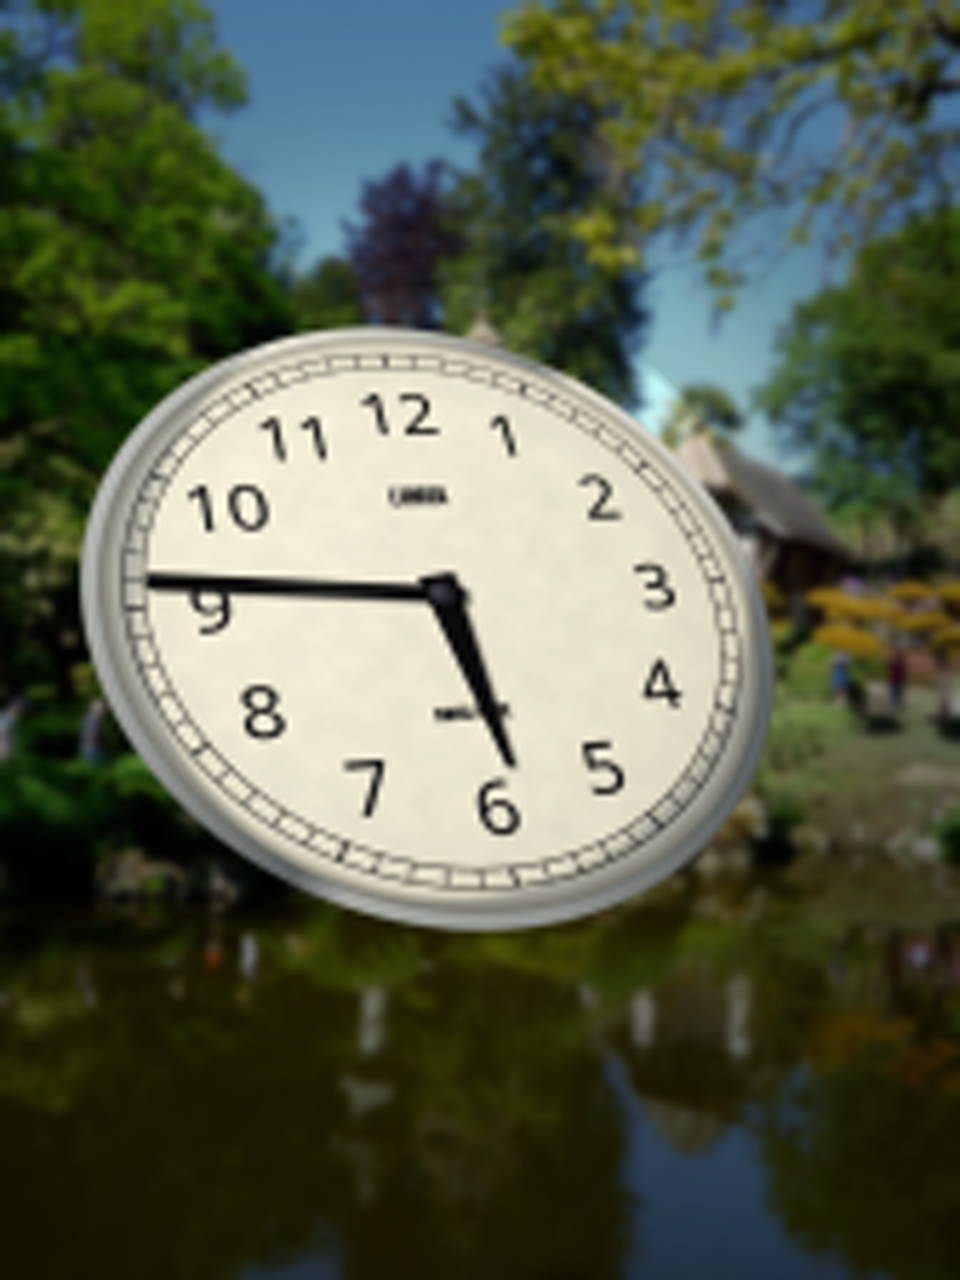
5.46
